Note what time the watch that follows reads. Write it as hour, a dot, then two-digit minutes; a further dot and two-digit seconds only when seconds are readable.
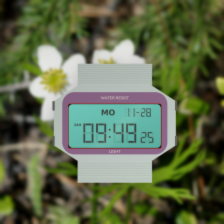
9.49.25
